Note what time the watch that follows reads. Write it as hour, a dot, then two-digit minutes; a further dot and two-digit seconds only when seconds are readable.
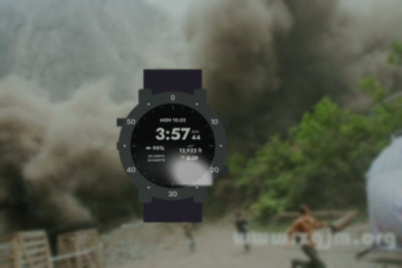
3.57
